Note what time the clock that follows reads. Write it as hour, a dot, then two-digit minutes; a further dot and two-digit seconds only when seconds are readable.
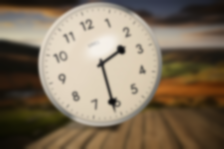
2.31
